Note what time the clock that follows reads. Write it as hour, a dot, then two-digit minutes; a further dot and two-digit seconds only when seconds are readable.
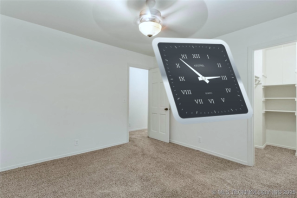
2.53
